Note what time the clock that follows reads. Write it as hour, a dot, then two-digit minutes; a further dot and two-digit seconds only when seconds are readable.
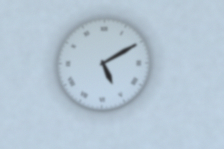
5.10
